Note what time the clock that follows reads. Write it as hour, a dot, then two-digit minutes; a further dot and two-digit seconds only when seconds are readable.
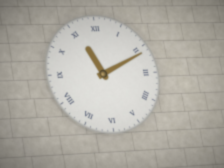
11.11
